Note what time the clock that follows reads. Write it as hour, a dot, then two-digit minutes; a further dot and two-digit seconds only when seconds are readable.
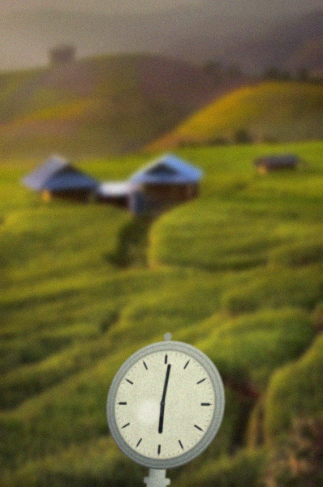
6.01
